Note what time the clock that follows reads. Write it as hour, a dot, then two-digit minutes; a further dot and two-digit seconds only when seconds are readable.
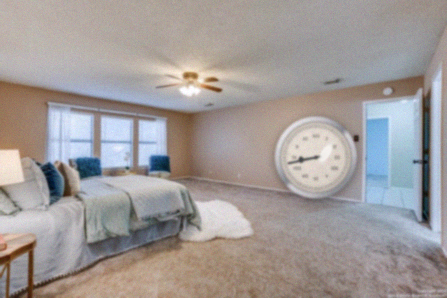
8.43
